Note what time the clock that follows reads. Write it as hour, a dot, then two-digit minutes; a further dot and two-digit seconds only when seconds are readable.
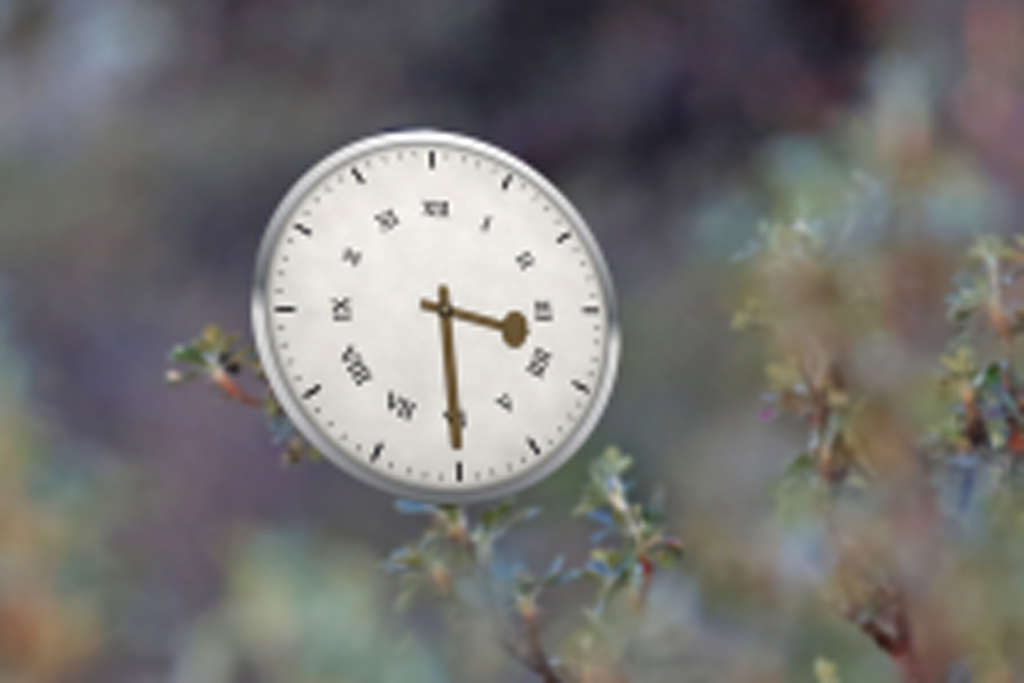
3.30
